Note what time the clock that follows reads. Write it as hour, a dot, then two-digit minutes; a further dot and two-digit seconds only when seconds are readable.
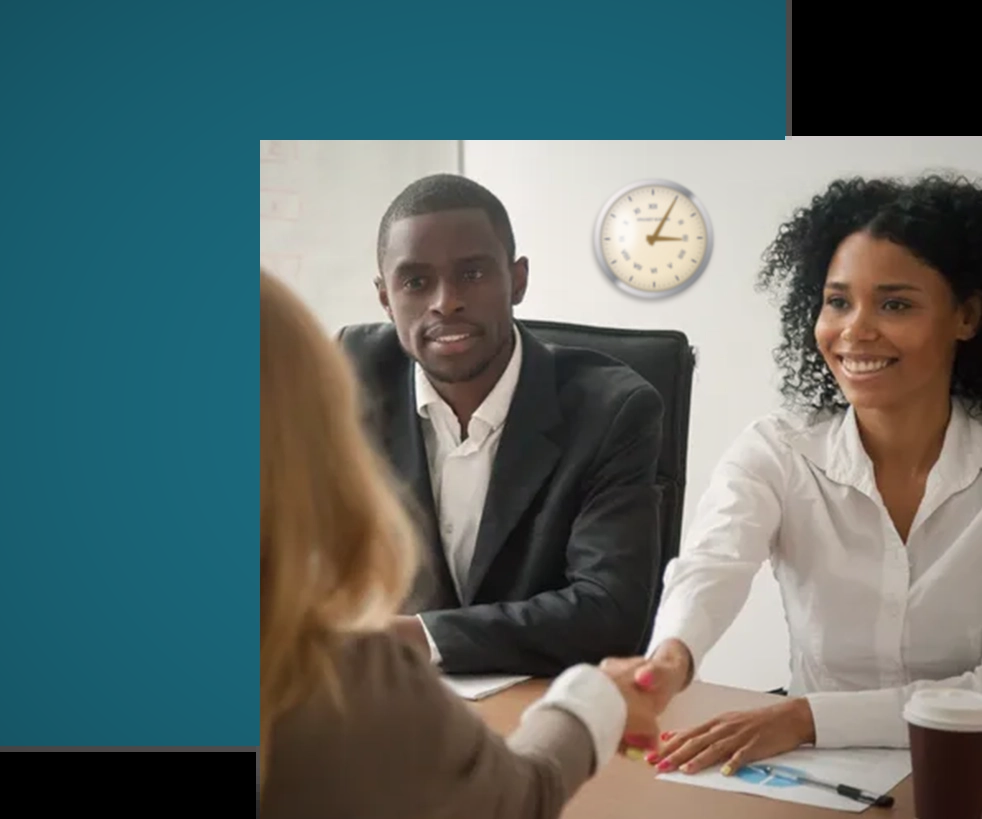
3.05
